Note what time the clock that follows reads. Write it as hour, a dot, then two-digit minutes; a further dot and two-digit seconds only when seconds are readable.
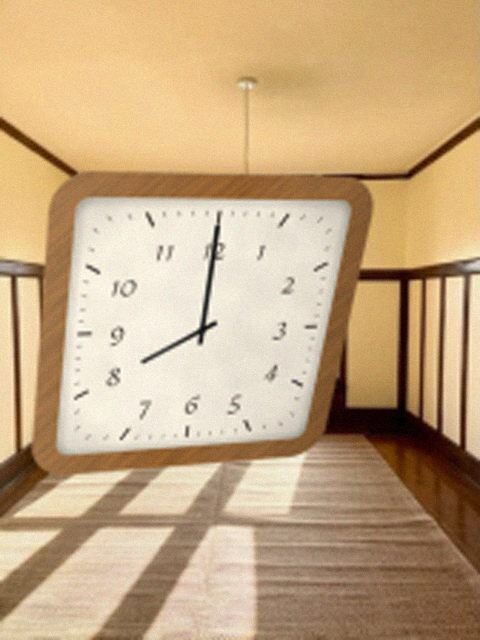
8.00
